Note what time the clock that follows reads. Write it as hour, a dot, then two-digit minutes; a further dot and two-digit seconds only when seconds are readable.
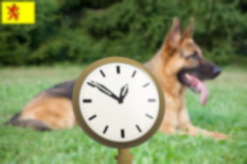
12.51
